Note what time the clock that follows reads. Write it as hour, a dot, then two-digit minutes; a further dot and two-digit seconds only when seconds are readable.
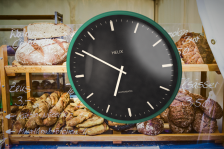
6.51
